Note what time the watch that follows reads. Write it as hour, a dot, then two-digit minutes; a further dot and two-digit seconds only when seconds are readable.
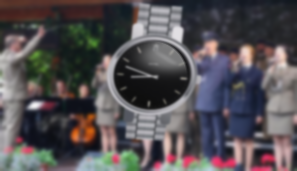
8.48
